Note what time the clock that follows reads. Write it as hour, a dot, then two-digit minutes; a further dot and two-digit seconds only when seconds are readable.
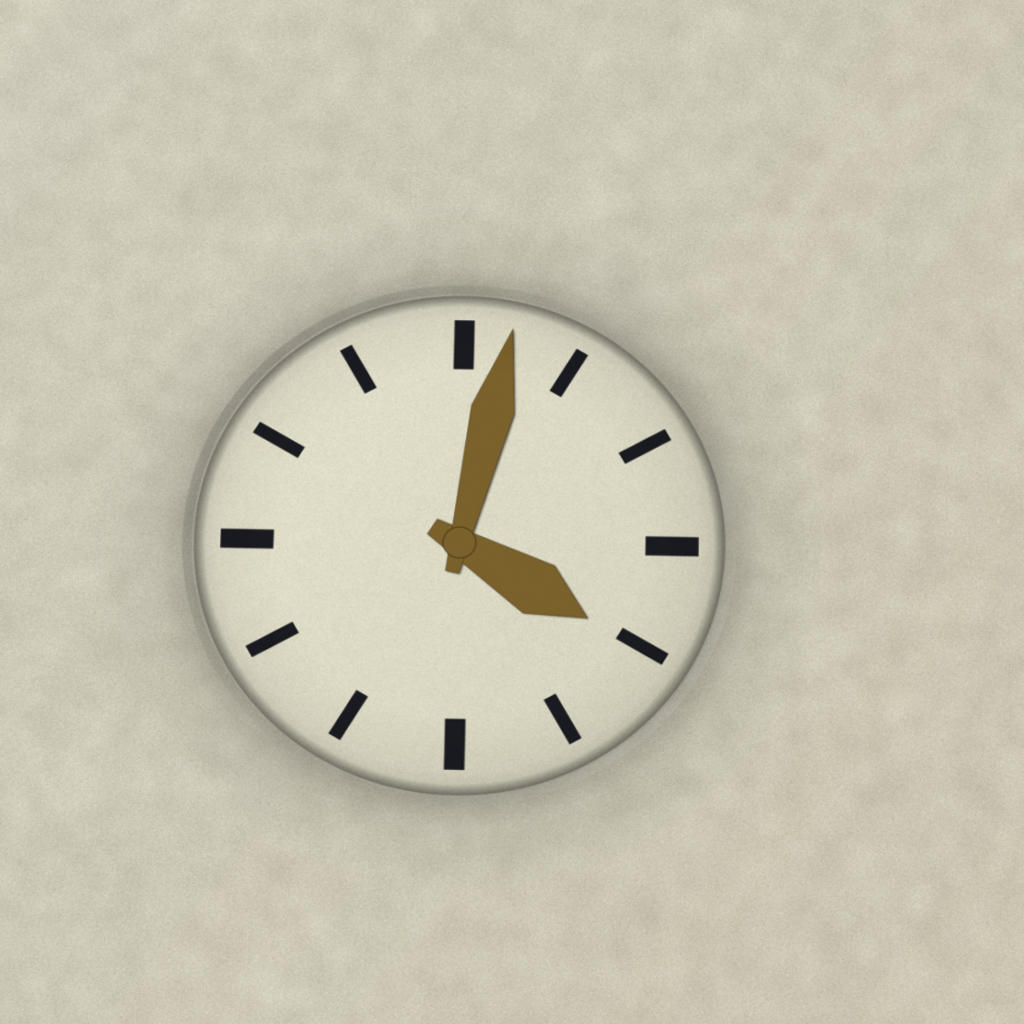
4.02
